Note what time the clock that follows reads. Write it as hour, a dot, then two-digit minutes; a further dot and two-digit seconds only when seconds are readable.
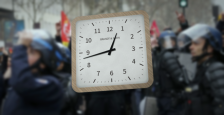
12.43
